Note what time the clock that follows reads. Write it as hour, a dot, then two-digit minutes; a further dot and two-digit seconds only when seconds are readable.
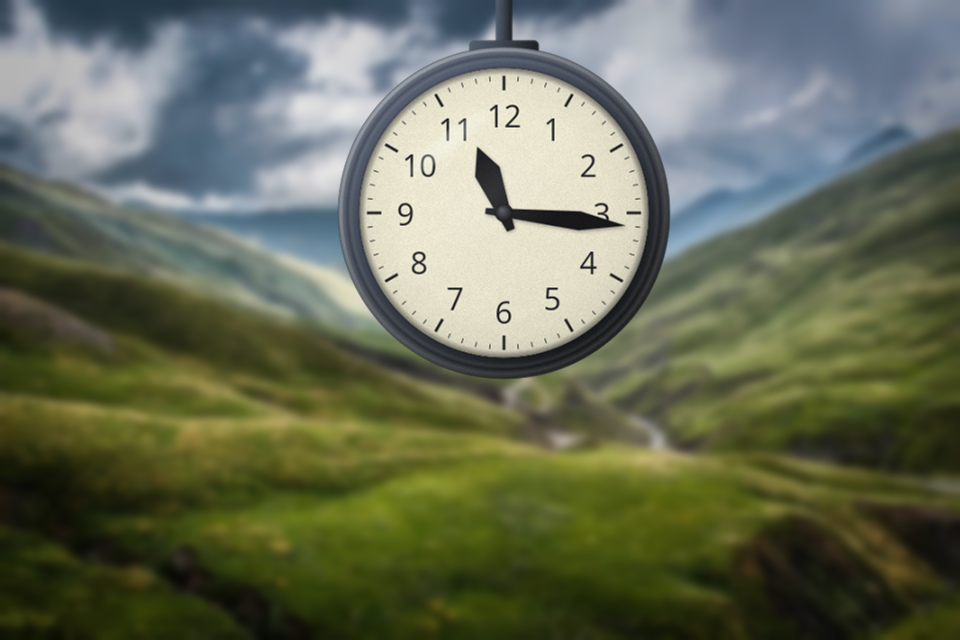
11.16
